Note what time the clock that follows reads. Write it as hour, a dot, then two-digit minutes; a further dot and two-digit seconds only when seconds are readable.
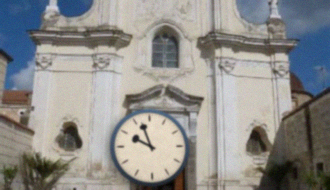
9.57
